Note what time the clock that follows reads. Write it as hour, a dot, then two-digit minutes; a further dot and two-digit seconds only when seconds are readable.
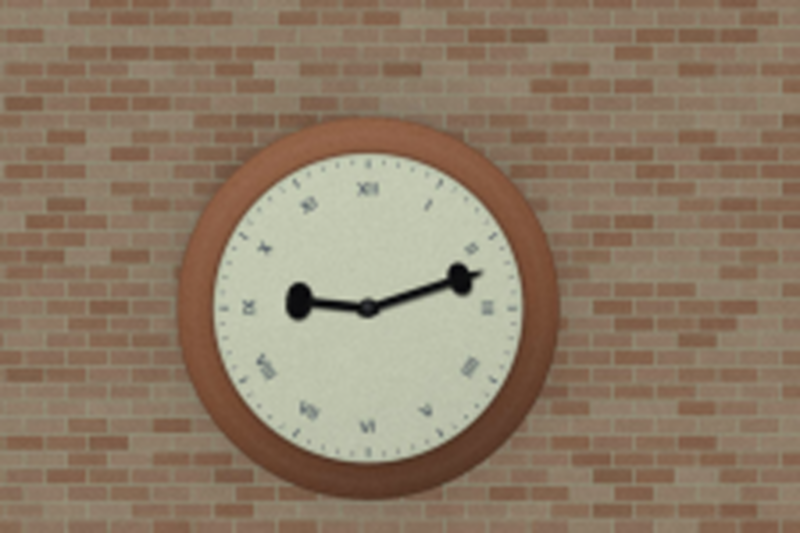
9.12
